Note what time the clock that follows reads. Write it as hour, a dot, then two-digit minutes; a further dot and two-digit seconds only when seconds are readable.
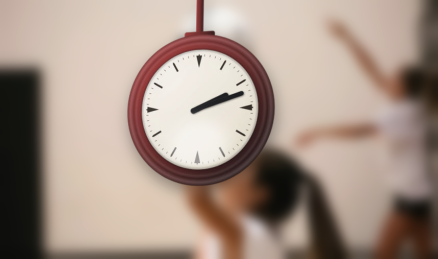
2.12
